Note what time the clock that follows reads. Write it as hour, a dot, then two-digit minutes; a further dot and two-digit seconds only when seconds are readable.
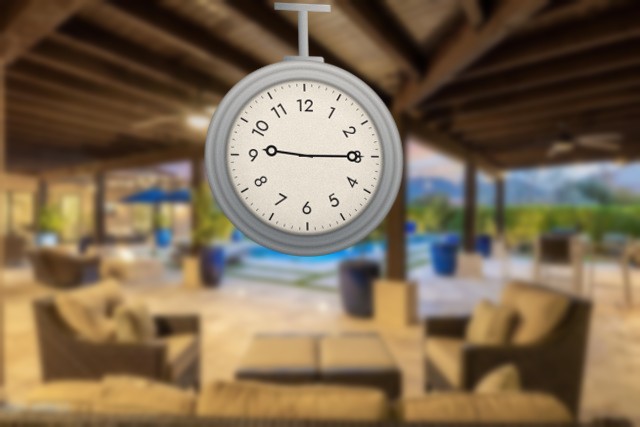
9.15
